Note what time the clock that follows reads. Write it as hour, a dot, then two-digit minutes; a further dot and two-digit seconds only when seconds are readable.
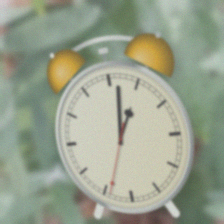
1.01.34
